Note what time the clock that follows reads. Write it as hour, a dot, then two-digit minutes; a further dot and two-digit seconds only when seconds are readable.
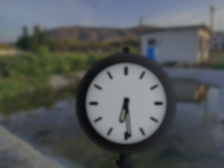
6.29
